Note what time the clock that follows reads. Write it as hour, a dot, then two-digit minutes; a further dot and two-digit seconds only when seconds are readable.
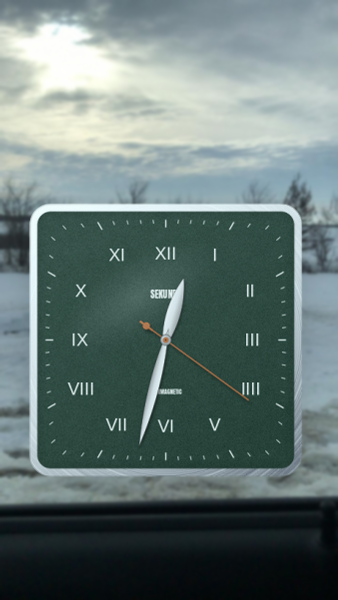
12.32.21
